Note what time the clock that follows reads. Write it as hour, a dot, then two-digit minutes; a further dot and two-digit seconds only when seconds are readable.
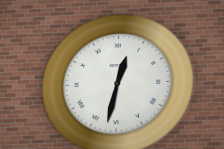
12.32
